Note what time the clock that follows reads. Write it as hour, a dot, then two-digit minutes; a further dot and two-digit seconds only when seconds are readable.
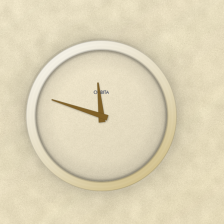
11.48
